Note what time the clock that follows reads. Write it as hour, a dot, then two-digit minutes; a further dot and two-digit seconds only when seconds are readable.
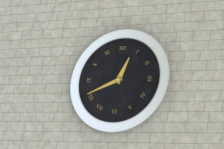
12.41
